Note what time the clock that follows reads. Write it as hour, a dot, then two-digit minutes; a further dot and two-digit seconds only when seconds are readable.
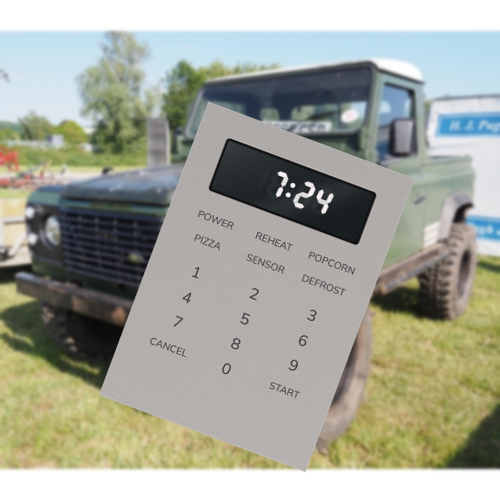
7.24
